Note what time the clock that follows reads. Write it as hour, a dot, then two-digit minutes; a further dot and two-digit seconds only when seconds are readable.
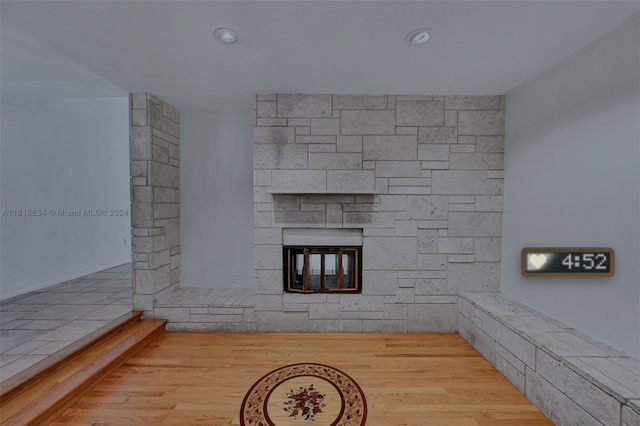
4.52
